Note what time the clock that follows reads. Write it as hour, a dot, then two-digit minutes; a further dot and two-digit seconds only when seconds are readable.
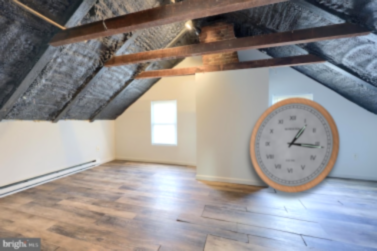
1.16
